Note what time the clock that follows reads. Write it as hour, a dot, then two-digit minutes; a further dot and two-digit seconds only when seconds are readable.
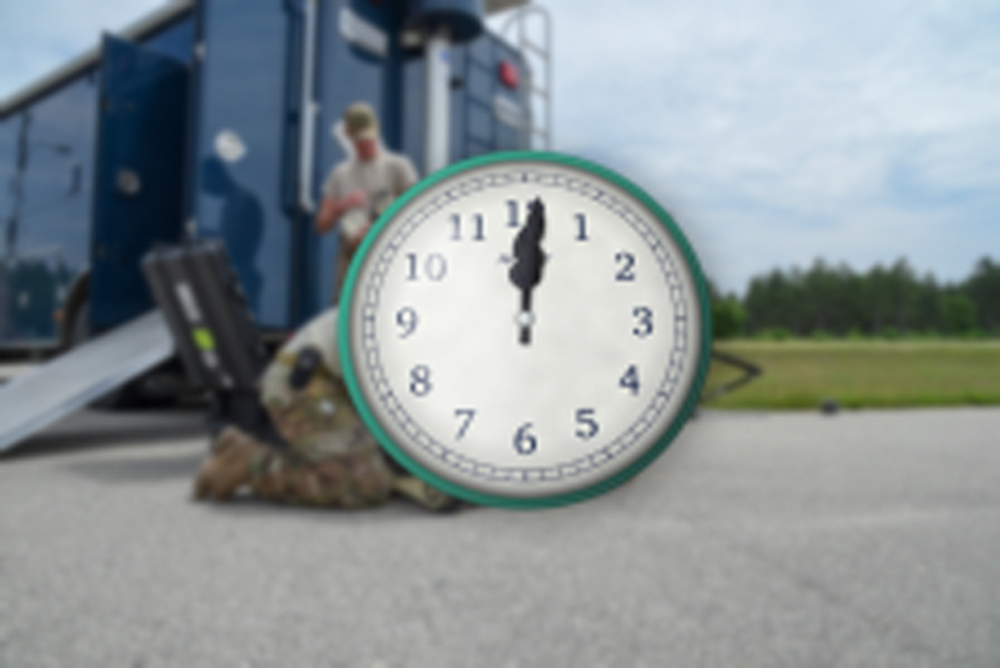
12.01
